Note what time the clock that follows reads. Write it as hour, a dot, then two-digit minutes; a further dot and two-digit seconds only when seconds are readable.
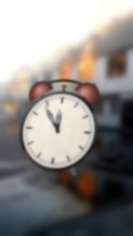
11.54
